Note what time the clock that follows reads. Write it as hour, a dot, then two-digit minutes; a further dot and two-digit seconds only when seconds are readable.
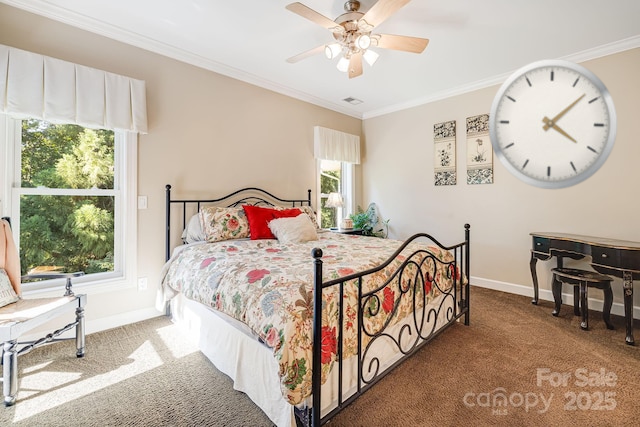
4.08
